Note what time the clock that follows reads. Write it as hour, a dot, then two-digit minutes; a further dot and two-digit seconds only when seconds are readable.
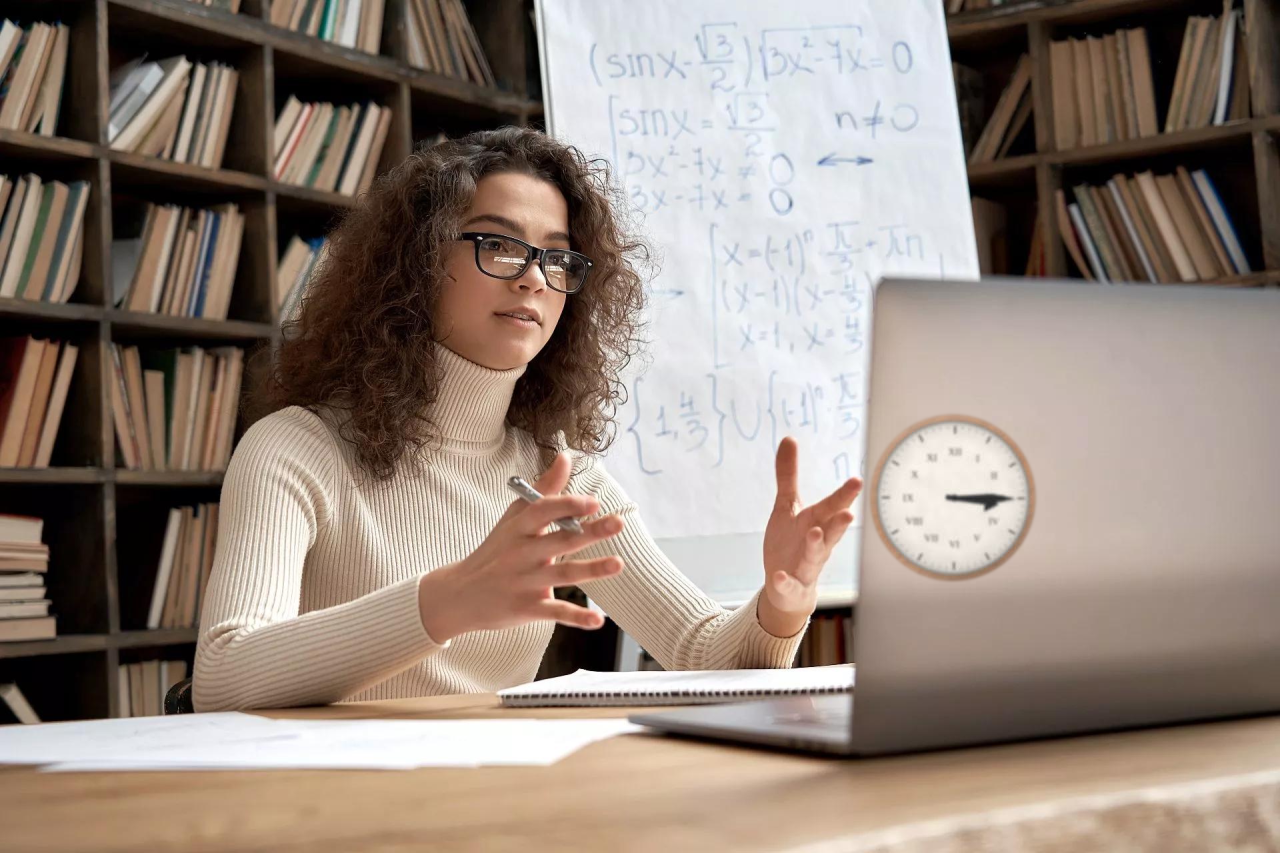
3.15
